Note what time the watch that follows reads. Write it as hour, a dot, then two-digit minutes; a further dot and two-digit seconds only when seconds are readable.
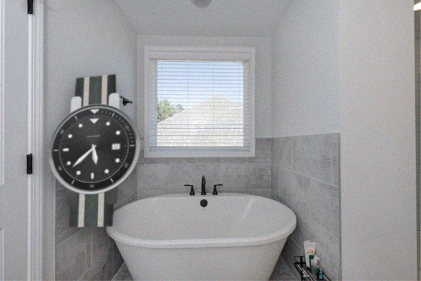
5.38
